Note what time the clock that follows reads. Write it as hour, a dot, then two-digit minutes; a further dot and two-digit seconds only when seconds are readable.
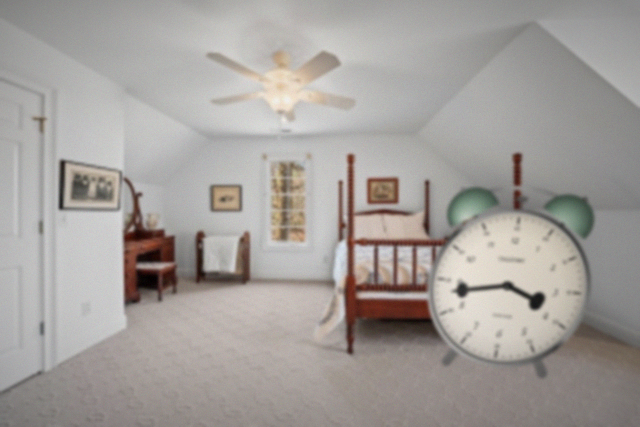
3.43
